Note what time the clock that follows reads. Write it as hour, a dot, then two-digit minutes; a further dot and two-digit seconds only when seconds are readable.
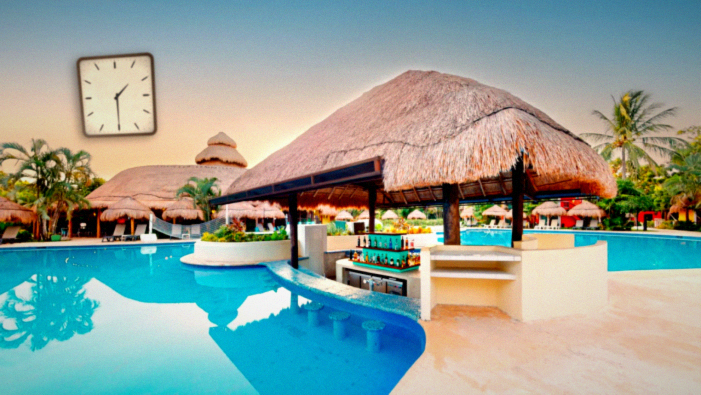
1.30
